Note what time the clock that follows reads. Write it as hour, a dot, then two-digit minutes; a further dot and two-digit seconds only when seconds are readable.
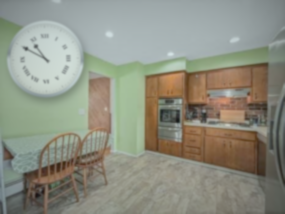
10.50
